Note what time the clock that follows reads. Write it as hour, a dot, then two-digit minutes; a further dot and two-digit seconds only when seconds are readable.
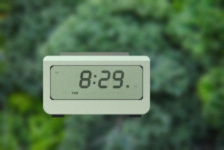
8.29
